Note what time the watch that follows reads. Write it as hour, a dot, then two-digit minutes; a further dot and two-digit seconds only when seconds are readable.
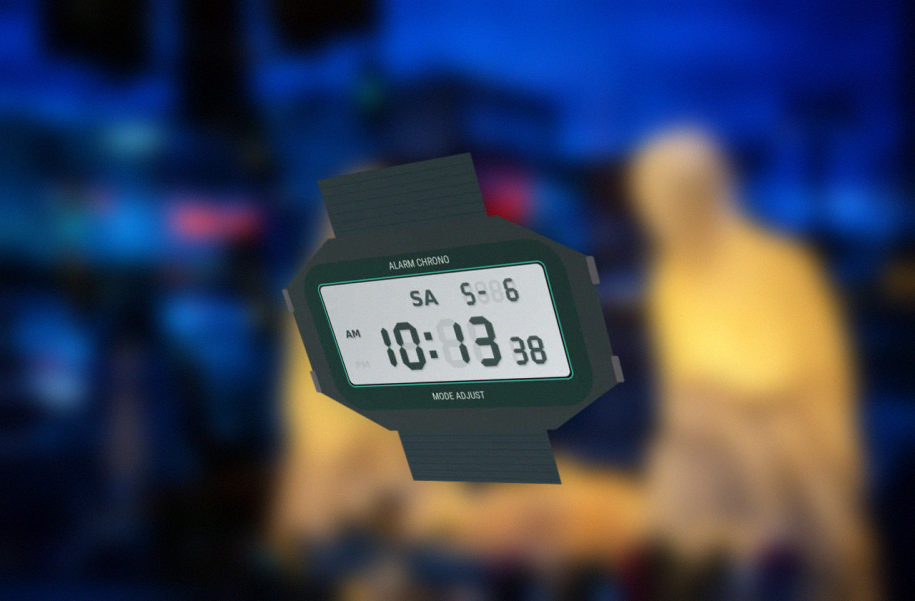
10.13.38
